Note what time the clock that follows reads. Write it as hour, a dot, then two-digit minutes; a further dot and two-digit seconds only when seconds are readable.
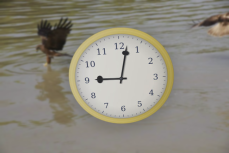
9.02
